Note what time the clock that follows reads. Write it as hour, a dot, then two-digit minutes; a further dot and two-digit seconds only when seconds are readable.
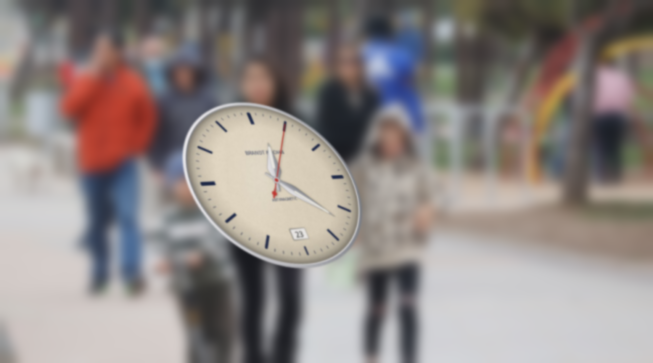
12.22.05
